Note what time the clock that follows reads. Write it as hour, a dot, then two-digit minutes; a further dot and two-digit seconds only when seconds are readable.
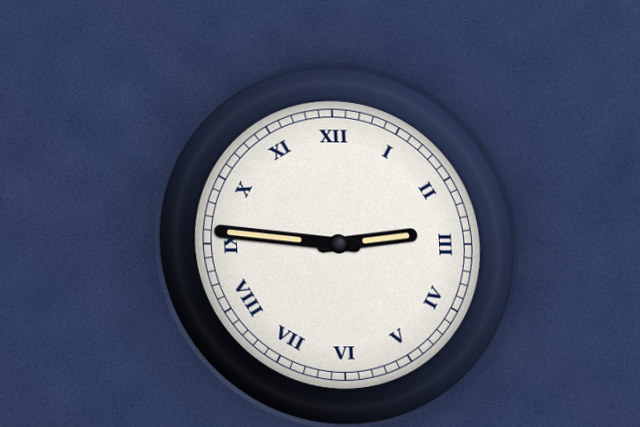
2.46
